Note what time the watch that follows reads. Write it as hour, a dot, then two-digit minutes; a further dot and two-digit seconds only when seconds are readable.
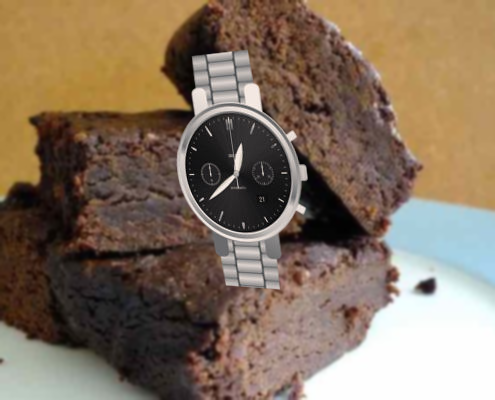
12.39
